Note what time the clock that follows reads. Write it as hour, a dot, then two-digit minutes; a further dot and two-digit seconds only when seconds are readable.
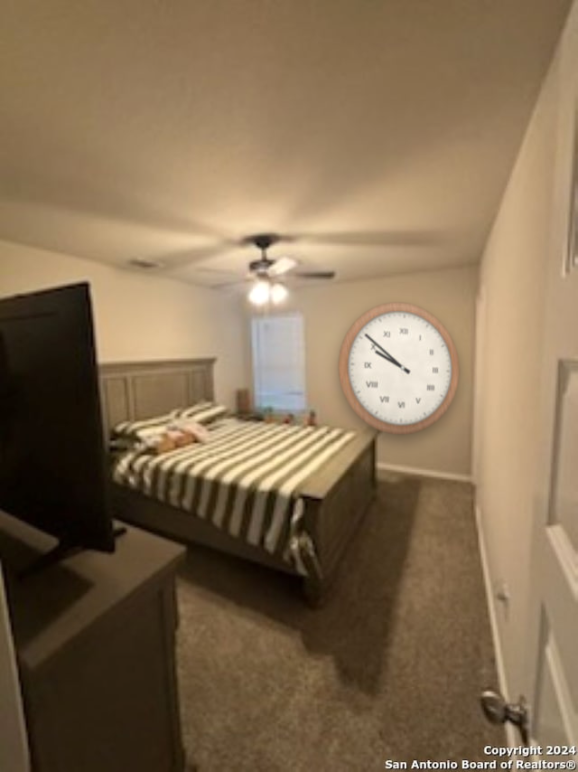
9.51
